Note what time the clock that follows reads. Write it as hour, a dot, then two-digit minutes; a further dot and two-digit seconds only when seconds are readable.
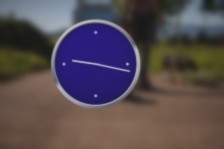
9.17
